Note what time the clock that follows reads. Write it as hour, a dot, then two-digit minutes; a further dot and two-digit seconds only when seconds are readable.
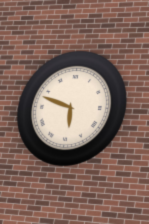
5.48
